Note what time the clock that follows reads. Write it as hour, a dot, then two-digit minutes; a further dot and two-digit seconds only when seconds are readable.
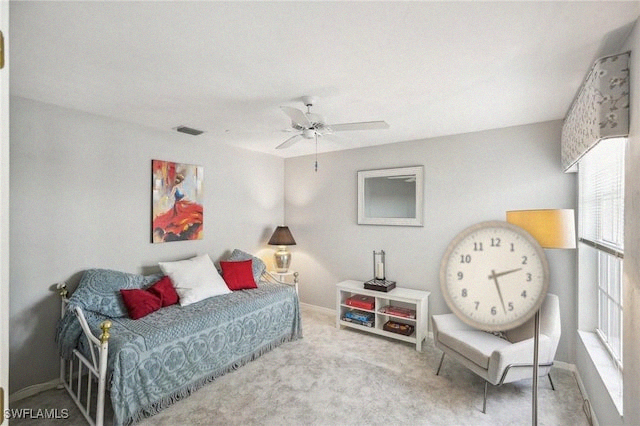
2.27
